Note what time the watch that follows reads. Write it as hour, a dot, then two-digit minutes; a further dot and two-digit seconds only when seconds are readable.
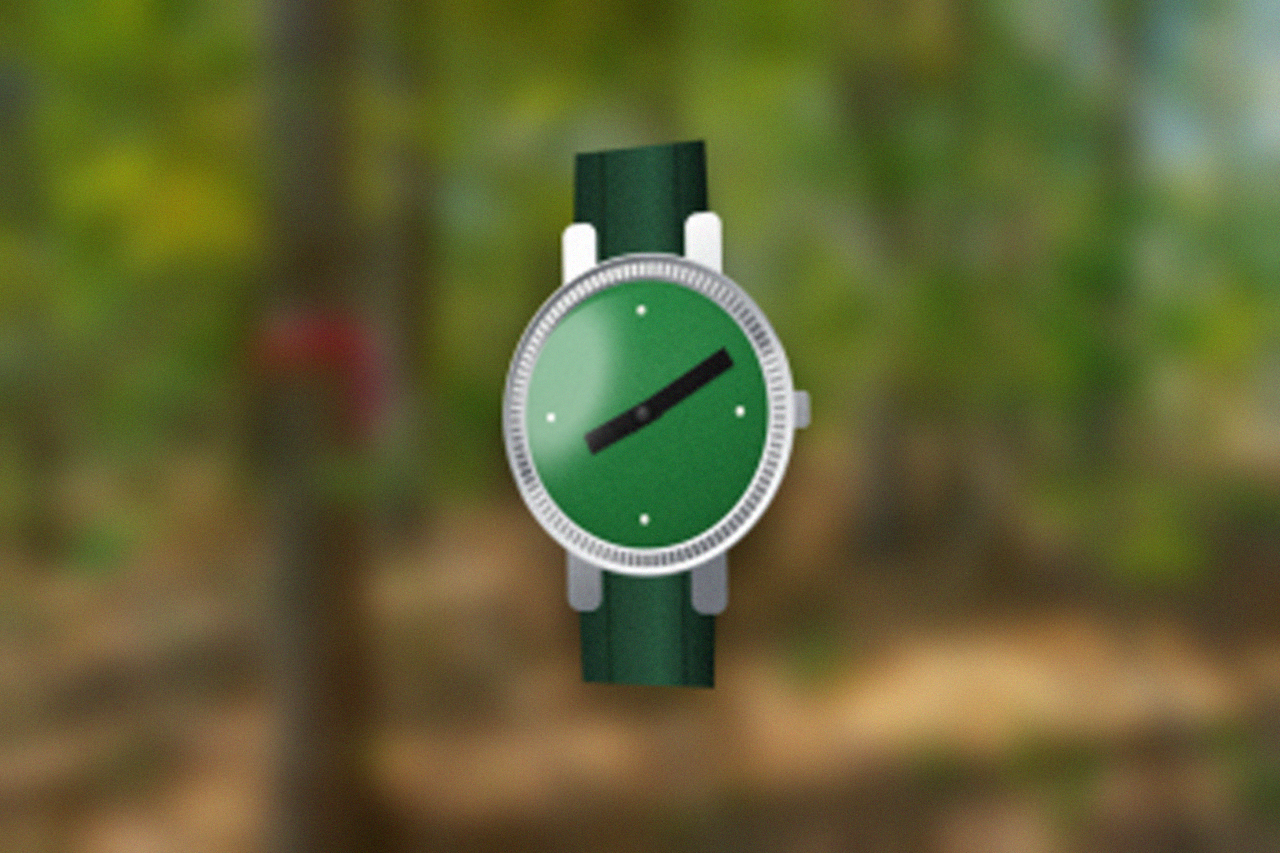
8.10
